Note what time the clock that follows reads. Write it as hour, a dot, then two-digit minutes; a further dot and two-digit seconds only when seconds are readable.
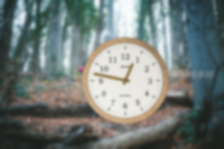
12.47
